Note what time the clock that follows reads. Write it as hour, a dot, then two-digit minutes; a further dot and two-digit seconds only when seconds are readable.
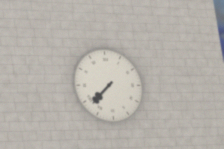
7.38
